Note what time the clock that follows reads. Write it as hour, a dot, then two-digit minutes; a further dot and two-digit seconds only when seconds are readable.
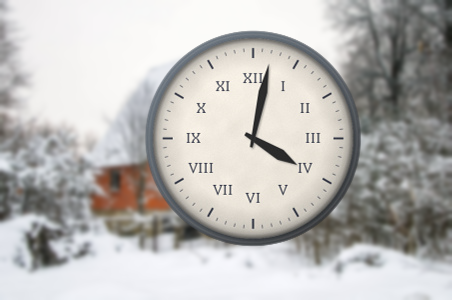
4.02
